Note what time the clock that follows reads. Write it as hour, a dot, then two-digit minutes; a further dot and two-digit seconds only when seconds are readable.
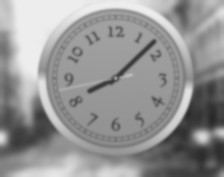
8.07.43
